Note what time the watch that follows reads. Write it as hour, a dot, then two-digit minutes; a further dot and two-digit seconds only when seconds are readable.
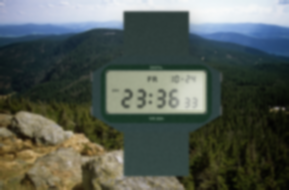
23.36
